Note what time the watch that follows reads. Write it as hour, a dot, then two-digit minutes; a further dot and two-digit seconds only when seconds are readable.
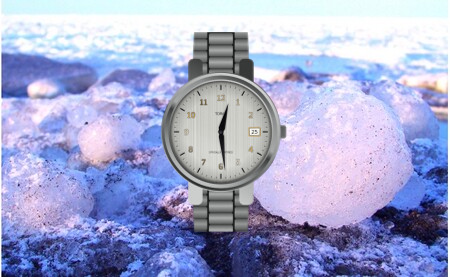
12.29
